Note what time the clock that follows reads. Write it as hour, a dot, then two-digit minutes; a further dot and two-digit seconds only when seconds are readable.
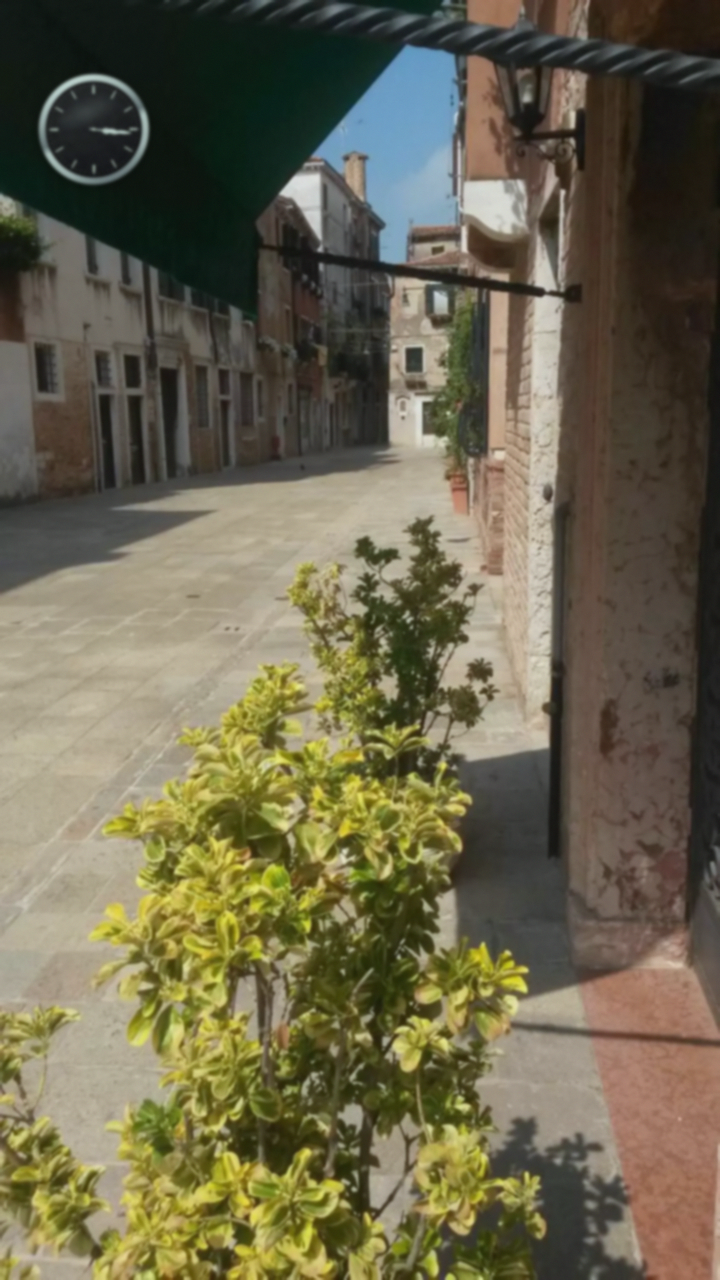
3.16
